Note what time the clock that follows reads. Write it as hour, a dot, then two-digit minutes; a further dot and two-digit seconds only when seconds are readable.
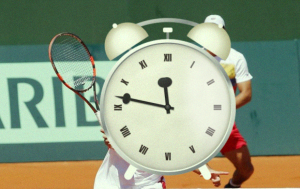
11.47
